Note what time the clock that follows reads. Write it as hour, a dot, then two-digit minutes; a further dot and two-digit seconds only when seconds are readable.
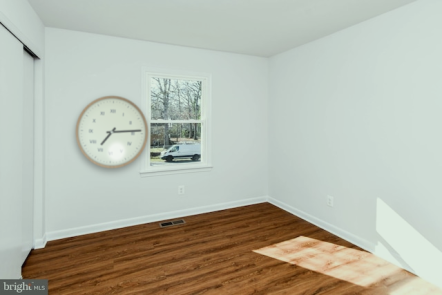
7.14
